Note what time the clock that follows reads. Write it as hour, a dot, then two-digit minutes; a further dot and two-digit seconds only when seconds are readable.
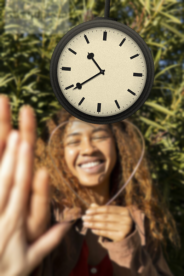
10.39
